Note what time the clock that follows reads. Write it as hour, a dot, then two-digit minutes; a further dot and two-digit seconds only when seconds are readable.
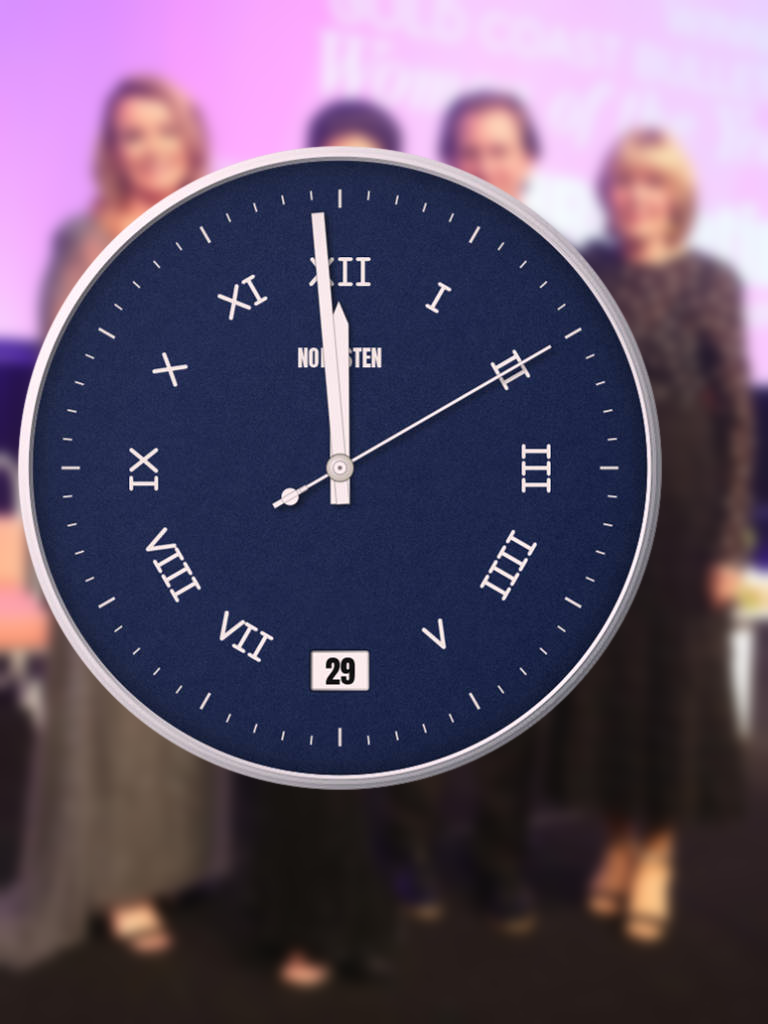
11.59.10
